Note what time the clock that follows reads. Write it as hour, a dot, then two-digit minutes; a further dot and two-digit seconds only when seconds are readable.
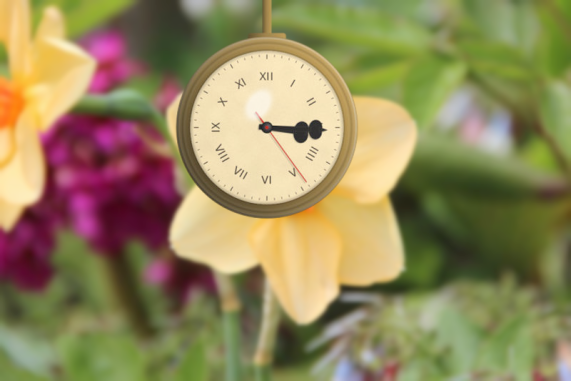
3.15.24
